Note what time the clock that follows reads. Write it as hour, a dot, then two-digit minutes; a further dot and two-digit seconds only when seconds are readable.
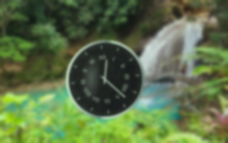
12.23
